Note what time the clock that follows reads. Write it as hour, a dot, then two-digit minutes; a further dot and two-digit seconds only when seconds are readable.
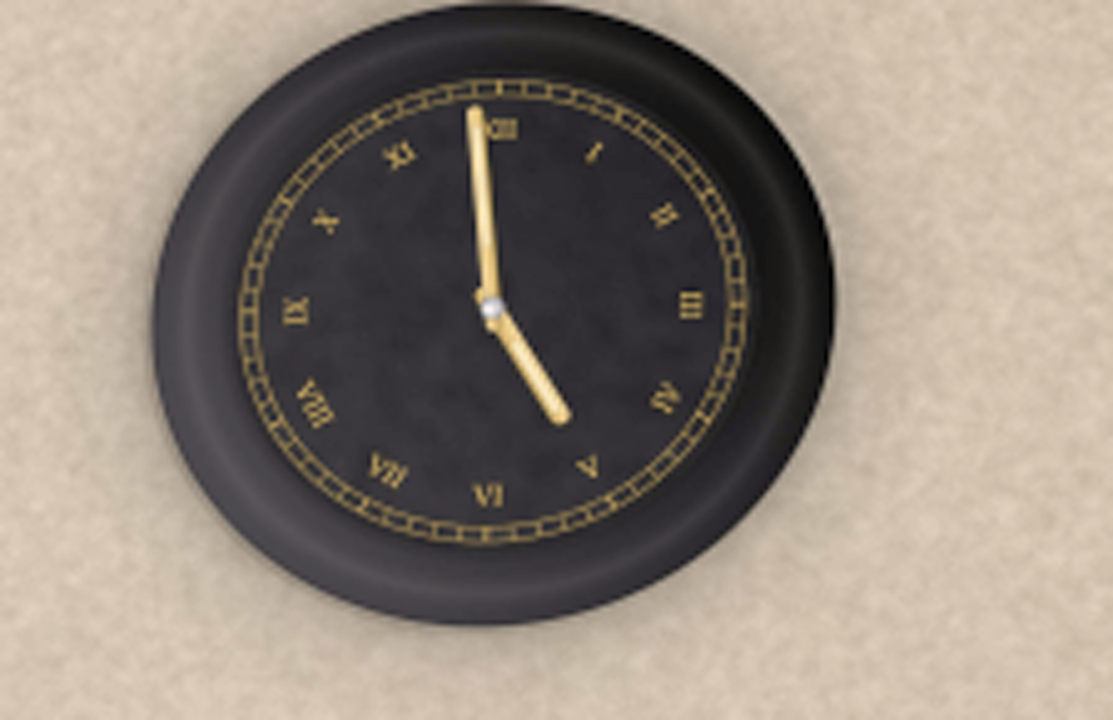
4.59
